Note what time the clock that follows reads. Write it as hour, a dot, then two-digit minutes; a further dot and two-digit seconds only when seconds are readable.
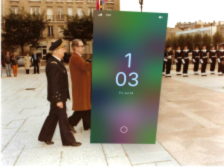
1.03
